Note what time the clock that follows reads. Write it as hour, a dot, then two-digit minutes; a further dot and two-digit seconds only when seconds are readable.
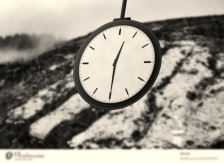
12.30
